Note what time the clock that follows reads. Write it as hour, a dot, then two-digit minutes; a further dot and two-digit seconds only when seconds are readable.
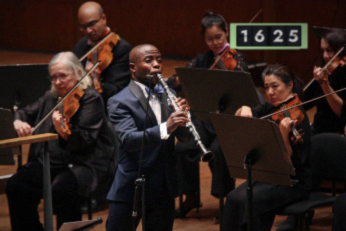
16.25
